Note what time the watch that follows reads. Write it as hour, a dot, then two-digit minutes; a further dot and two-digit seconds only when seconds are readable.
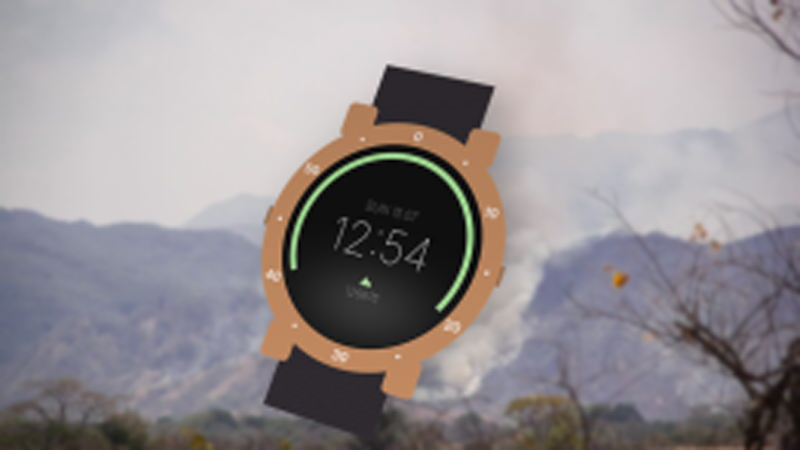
12.54
